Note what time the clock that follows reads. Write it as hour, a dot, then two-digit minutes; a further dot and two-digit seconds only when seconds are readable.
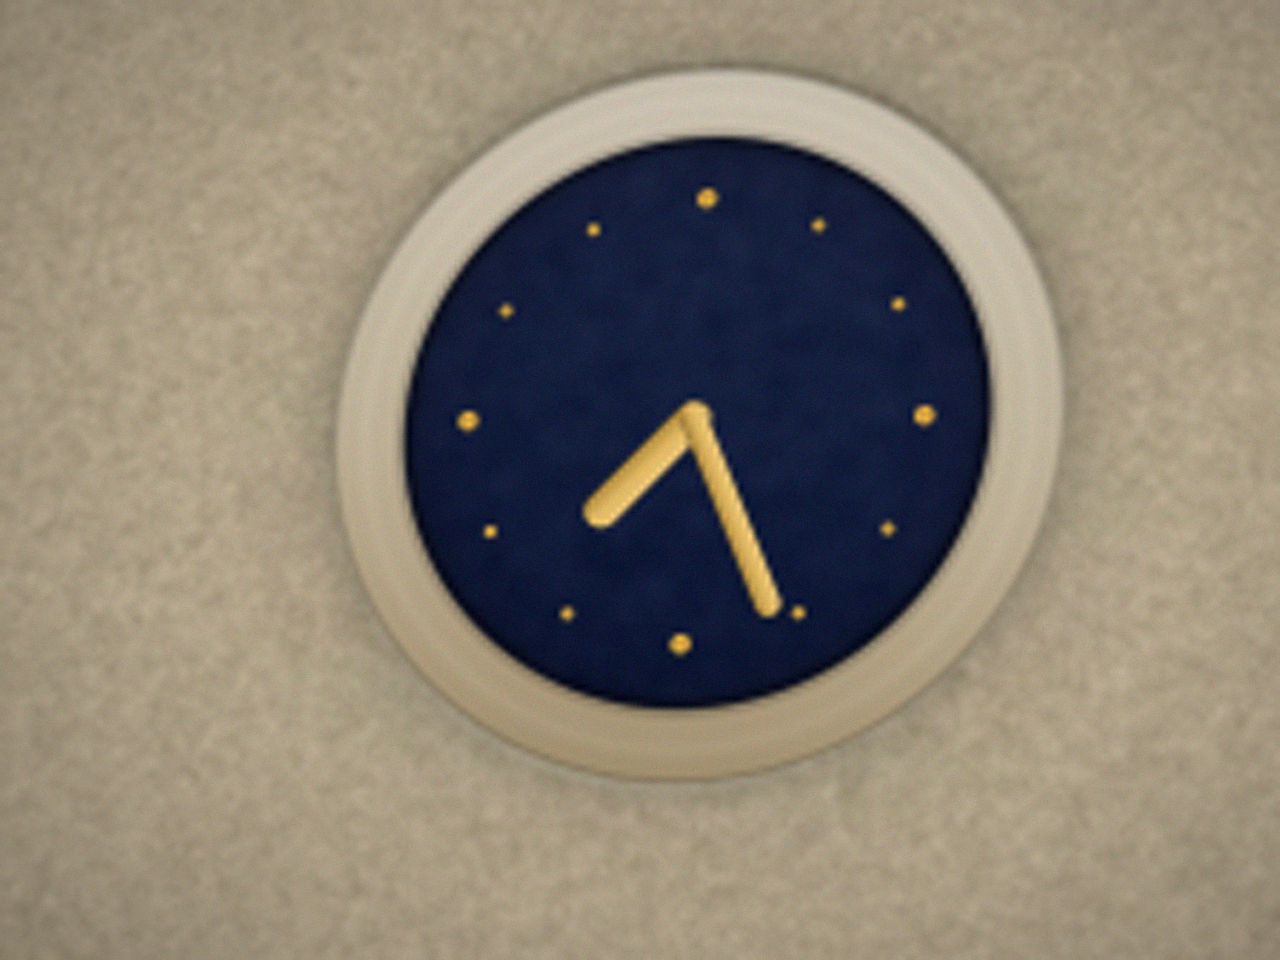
7.26
